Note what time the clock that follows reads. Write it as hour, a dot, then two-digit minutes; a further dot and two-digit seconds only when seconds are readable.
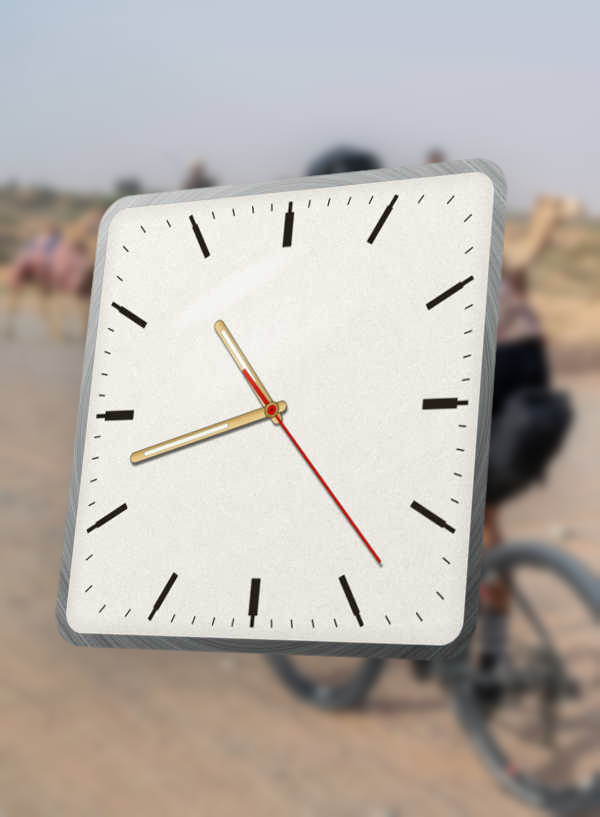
10.42.23
